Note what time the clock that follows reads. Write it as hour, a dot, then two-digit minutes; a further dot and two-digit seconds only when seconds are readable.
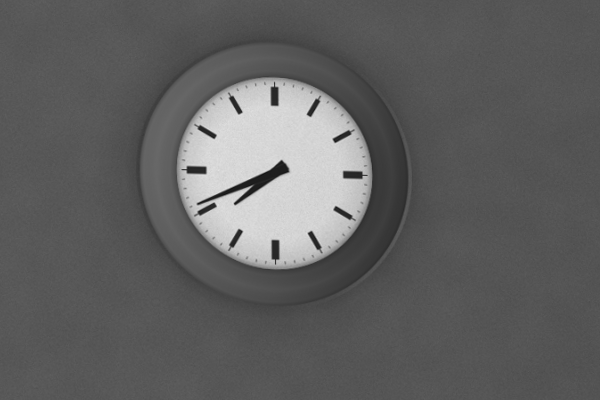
7.41
